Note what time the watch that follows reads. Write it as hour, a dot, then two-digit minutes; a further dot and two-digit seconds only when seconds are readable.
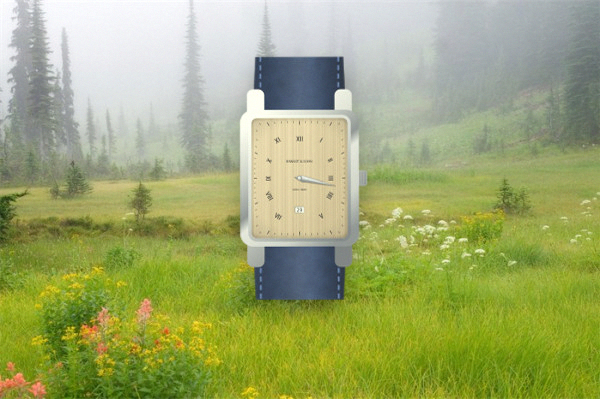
3.17
